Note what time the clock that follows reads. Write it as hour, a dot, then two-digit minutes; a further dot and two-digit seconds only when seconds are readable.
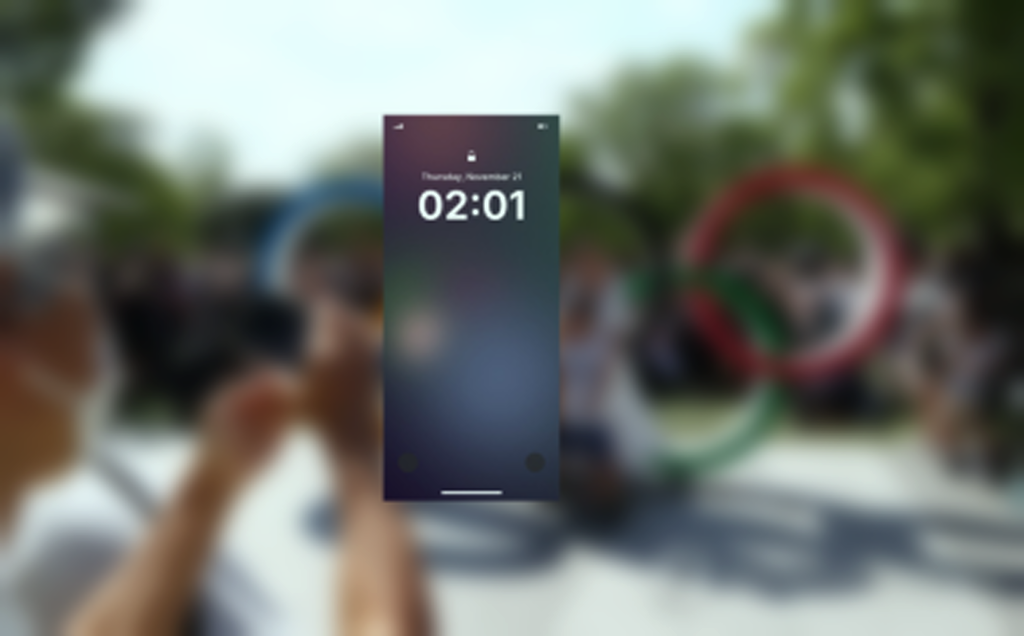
2.01
